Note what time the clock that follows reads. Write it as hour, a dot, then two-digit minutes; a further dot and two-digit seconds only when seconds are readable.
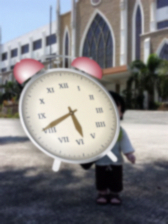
5.41
